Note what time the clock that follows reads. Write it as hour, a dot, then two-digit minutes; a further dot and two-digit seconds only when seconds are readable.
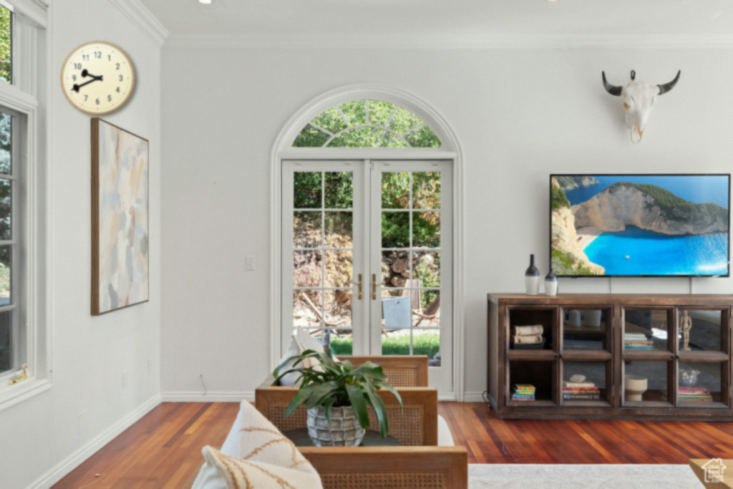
9.41
